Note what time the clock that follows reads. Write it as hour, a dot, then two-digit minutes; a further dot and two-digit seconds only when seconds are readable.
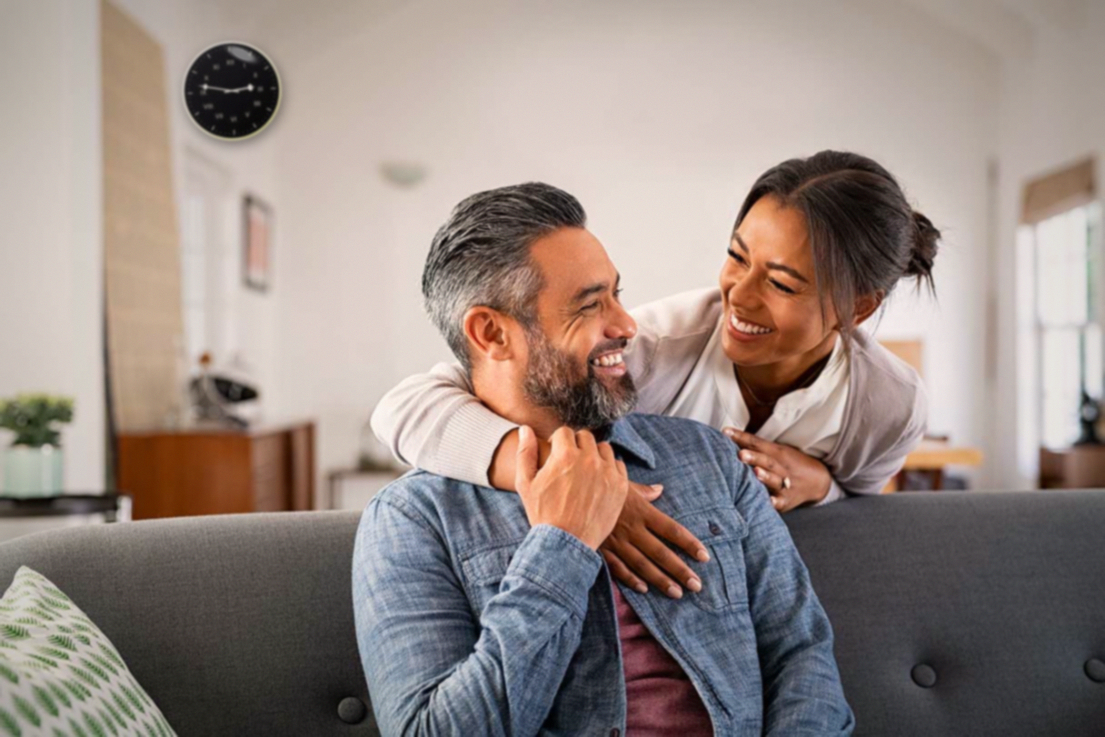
2.47
